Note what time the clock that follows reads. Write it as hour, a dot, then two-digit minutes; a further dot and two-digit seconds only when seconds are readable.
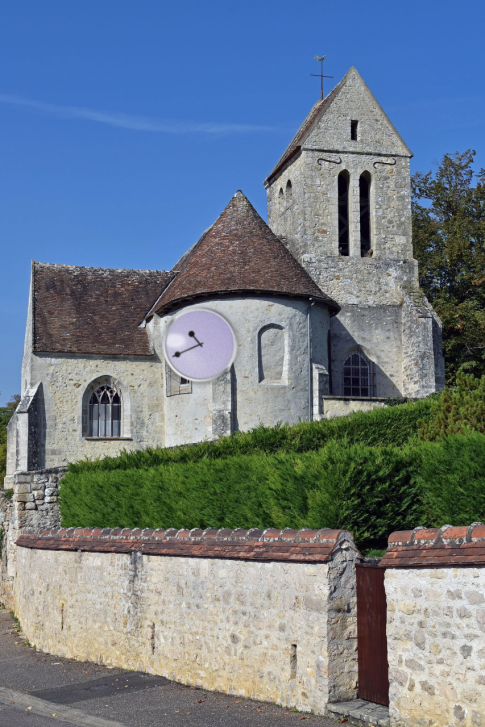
10.41
